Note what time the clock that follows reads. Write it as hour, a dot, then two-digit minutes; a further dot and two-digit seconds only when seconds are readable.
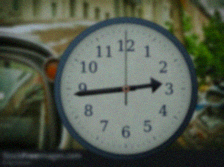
2.44.00
